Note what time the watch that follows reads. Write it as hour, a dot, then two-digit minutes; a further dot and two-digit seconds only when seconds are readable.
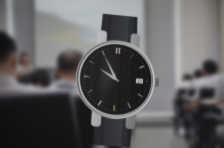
9.55
